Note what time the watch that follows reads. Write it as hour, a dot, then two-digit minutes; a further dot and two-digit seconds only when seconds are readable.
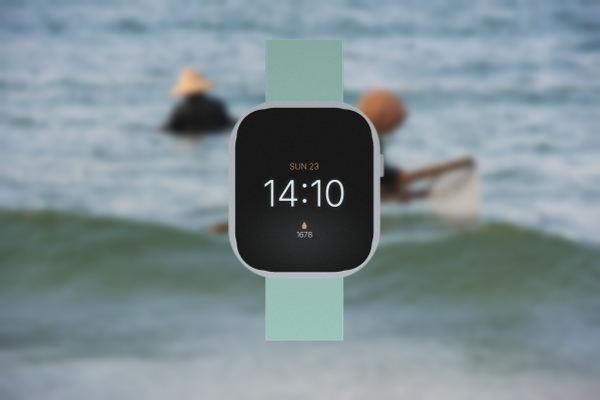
14.10
